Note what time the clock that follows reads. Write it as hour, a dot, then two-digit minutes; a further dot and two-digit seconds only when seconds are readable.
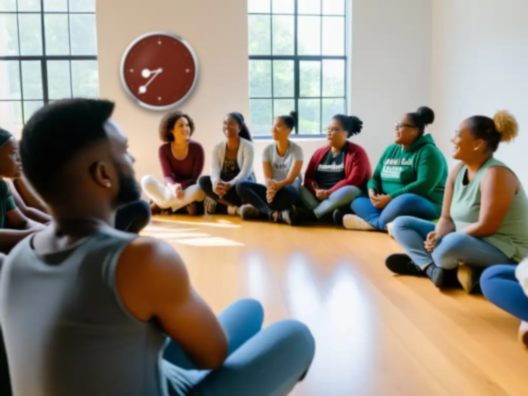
8.37
